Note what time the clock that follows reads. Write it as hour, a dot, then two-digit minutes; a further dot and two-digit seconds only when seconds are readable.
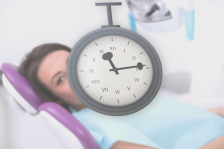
11.14
